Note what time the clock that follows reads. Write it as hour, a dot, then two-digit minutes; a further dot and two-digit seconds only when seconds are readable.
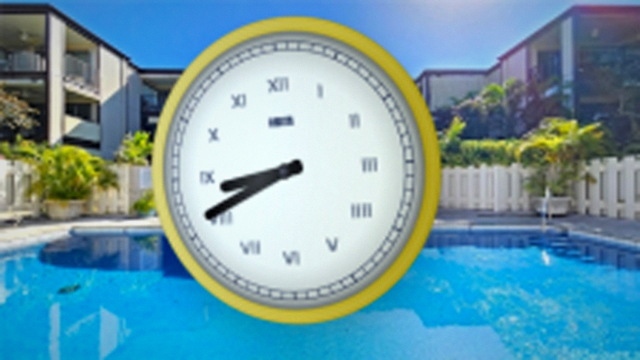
8.41
